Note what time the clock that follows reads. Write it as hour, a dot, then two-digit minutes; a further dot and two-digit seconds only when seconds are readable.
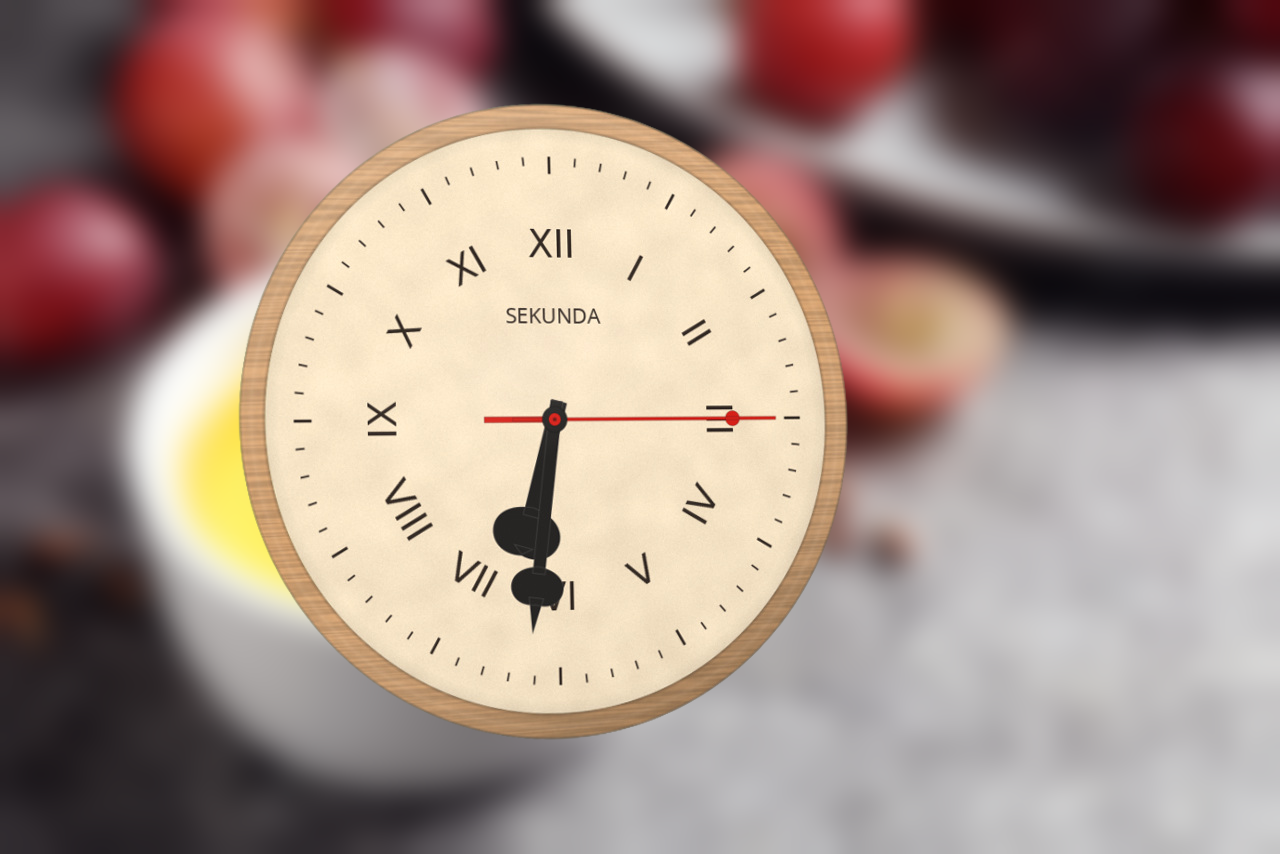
6.31.15
